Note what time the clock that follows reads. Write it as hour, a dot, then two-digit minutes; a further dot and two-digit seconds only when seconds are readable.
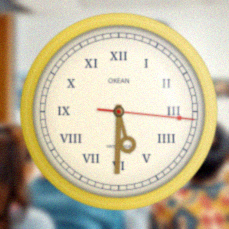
5.30.16
